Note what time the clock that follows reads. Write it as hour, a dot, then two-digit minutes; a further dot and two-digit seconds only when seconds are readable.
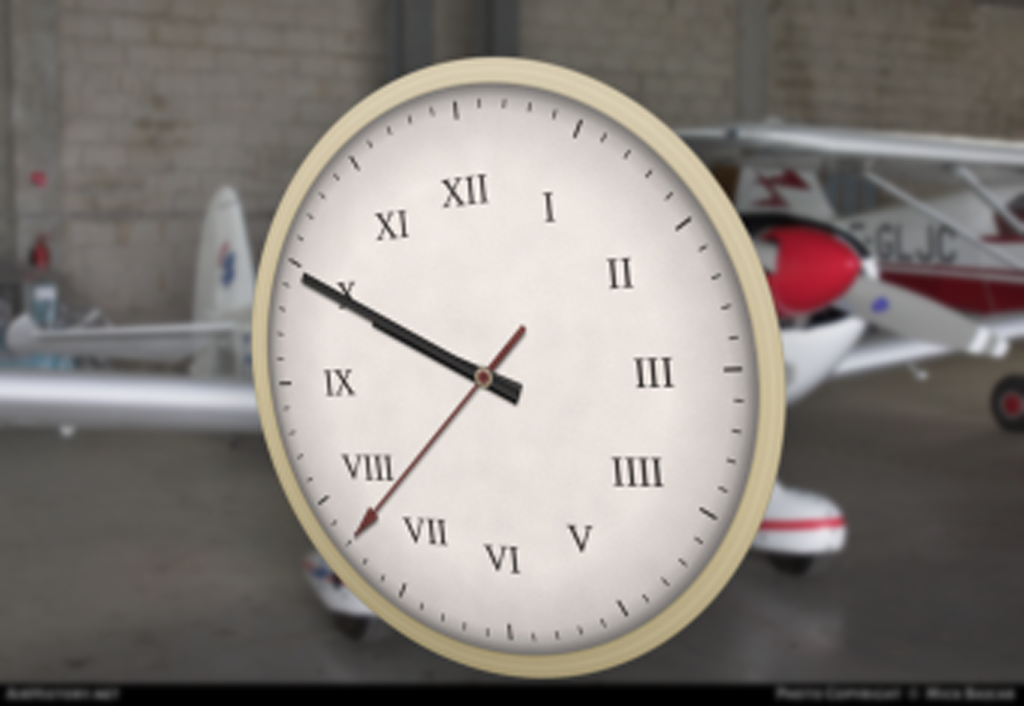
9.49.38
